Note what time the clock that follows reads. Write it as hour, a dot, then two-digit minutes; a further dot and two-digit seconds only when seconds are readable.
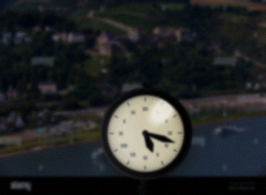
5.18
